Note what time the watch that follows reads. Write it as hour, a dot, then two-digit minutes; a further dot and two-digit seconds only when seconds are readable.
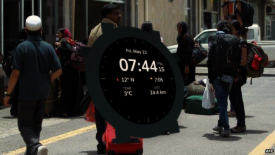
7.44
